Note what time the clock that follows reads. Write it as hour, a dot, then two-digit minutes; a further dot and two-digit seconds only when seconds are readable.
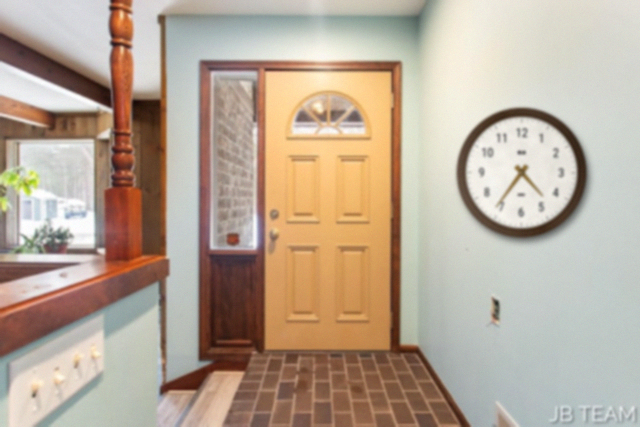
4.36
